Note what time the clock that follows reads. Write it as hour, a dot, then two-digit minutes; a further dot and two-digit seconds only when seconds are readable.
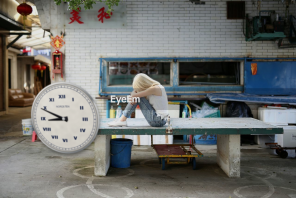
8.49
